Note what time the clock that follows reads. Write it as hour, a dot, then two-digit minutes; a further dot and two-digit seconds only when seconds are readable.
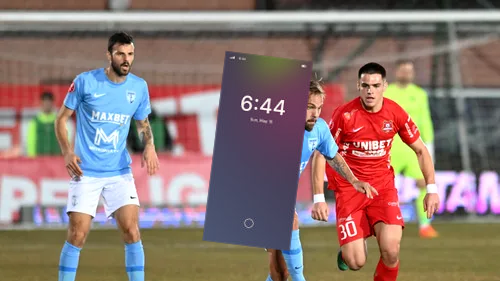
6.44
